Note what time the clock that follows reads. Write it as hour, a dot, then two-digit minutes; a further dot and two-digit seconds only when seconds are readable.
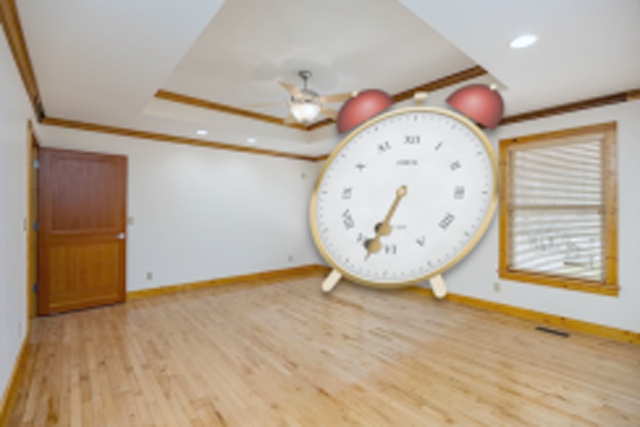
6.33
